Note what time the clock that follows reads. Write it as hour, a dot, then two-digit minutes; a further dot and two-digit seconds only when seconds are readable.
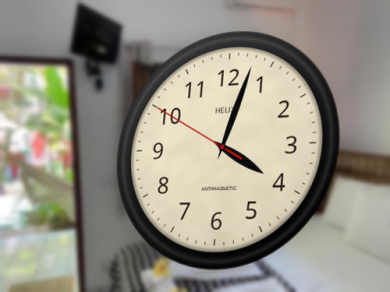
4.02.50
